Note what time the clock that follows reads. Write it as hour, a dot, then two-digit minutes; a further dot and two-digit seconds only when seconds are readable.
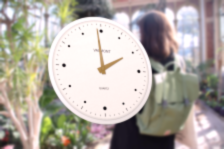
1.59
